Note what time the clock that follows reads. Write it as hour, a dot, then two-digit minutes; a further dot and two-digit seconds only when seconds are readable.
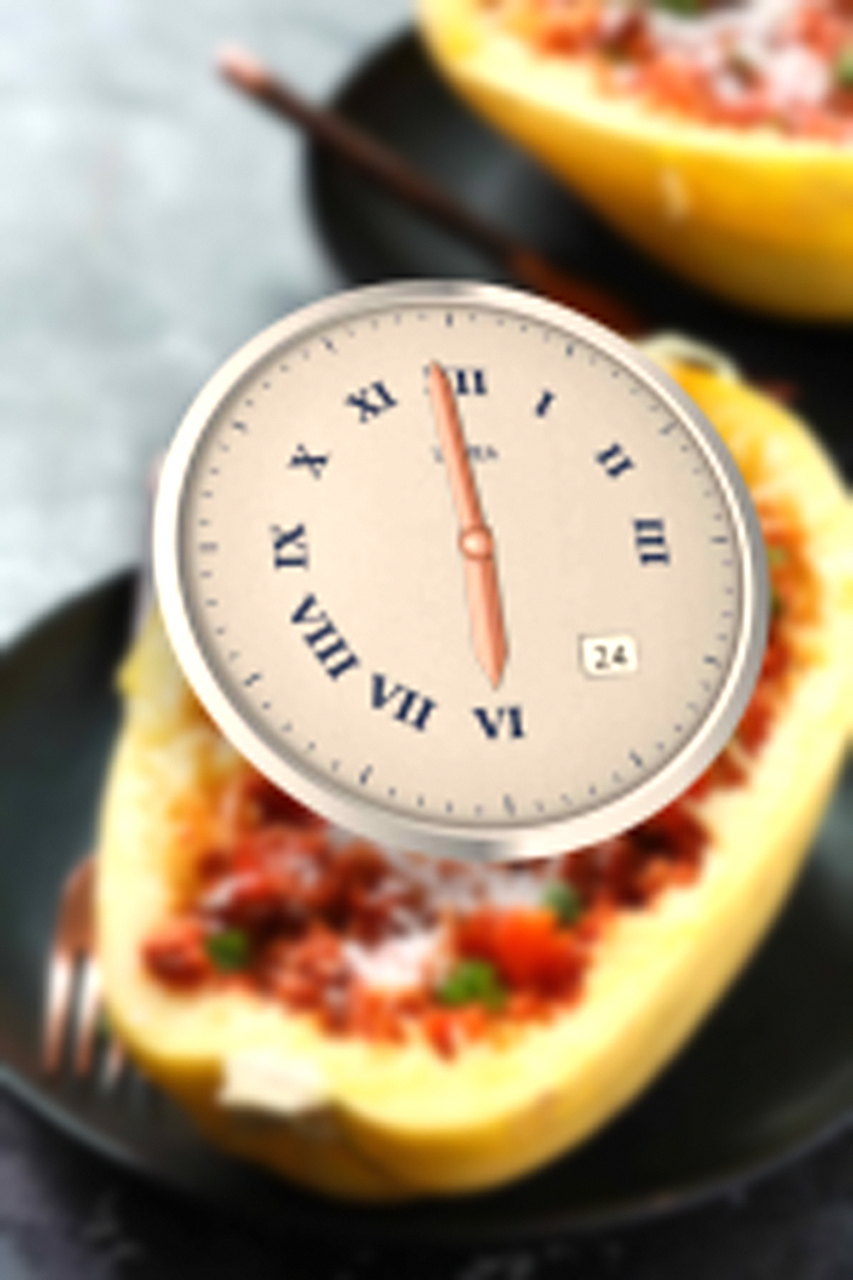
5.59
